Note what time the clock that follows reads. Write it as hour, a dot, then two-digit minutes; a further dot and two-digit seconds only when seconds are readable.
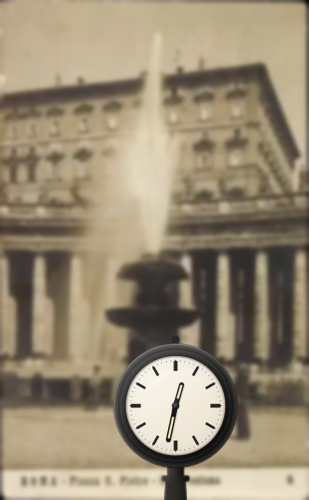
12.32
